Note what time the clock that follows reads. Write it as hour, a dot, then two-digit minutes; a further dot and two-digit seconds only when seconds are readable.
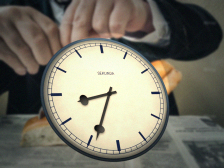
8.34
